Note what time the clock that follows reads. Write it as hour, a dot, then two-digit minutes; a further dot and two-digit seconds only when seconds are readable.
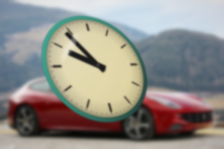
9.54
